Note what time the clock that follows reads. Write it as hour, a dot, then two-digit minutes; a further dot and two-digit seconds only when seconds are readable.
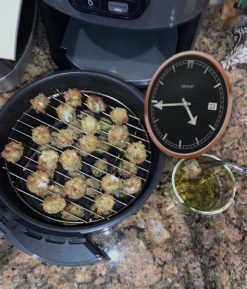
4.44
